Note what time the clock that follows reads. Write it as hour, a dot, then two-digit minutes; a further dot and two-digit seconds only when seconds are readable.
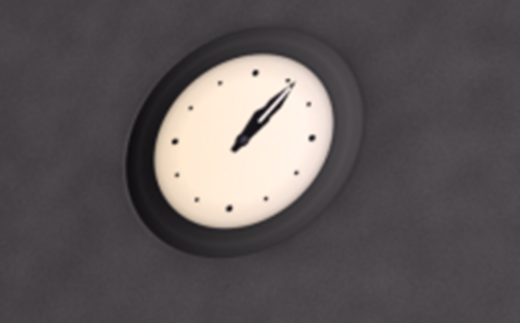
1.06
